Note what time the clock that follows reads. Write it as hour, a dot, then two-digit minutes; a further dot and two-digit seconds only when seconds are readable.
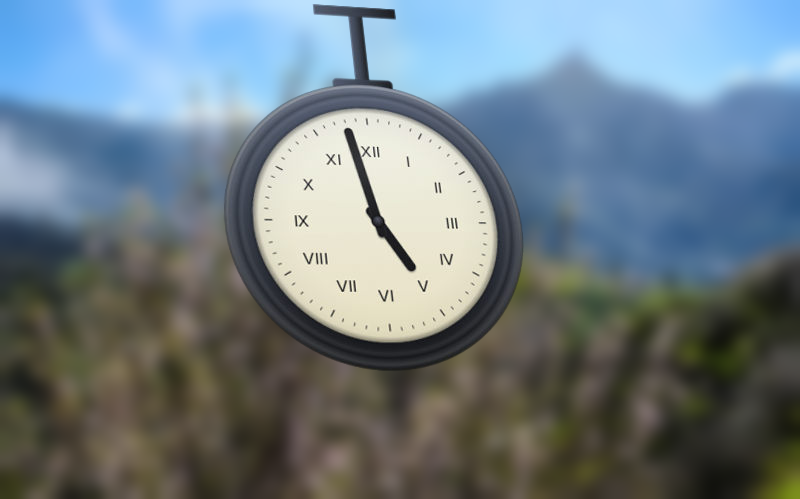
4.58
